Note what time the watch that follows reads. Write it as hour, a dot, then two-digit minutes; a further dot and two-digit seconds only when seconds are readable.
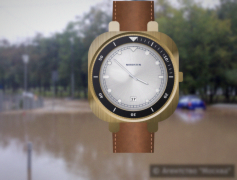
3.52
